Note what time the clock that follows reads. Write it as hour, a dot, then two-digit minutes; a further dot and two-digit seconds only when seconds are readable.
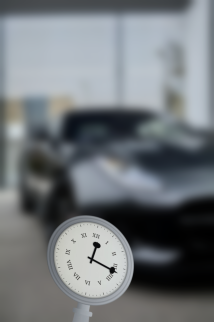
12.17
